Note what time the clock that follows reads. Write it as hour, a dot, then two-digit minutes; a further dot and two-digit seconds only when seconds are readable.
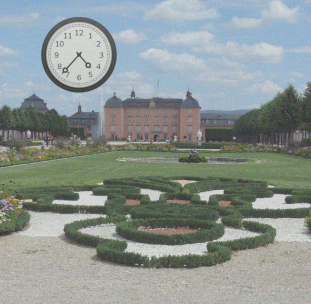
4.37
